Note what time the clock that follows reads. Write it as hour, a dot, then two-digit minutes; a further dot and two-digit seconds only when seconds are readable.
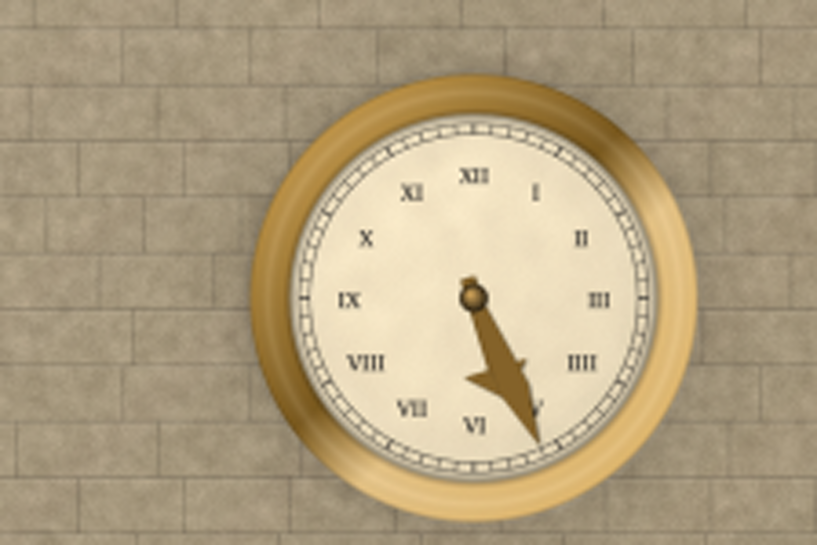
5.26
